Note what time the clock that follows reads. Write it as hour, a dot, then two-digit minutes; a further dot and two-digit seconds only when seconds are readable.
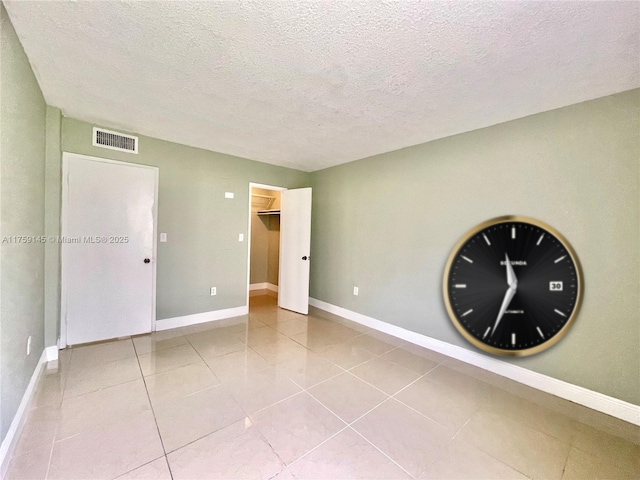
11.34
